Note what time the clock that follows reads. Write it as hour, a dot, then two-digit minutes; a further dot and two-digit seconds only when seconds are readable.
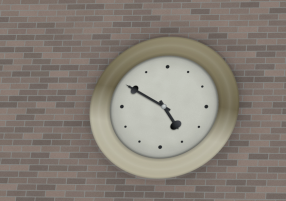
4.50
